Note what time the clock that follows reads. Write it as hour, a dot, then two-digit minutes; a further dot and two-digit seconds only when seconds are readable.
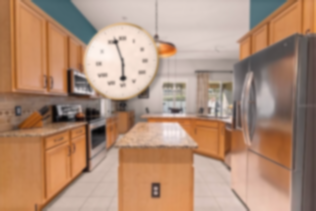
5.57
